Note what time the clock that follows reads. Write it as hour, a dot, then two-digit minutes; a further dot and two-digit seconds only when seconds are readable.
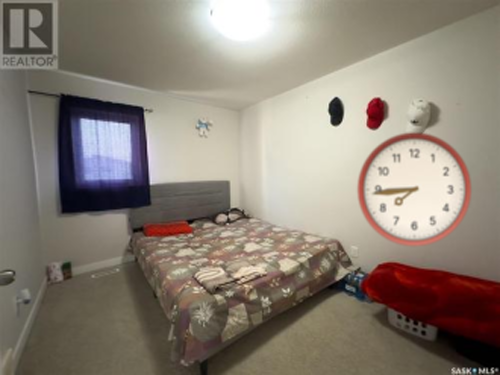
7.44
